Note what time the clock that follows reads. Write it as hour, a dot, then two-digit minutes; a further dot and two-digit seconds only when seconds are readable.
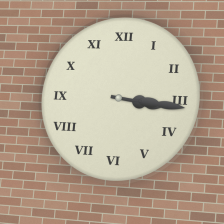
3.16
